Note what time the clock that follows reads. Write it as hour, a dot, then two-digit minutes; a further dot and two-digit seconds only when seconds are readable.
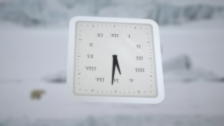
5.31
